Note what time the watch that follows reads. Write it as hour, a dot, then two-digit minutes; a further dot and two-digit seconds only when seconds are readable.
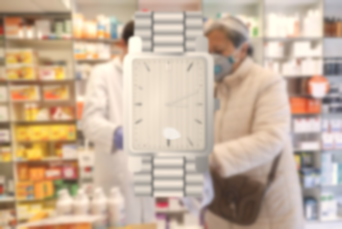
3.11
